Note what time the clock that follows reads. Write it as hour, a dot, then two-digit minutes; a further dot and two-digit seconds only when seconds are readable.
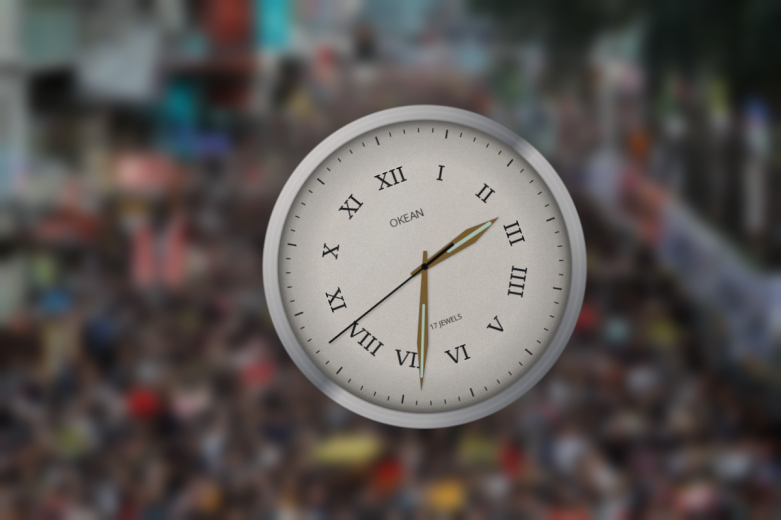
2.33.42
